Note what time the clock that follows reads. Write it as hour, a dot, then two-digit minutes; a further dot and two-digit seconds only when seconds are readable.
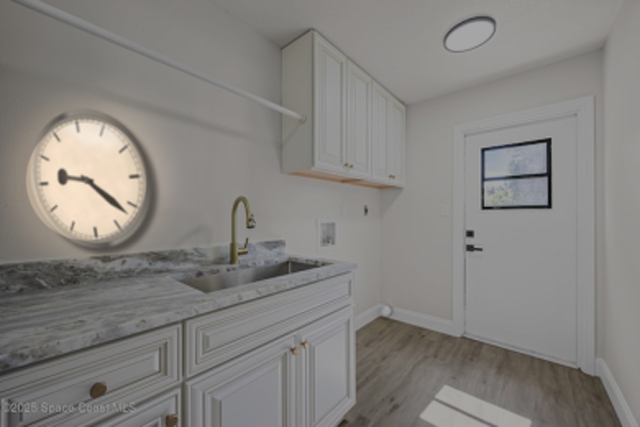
9.22
